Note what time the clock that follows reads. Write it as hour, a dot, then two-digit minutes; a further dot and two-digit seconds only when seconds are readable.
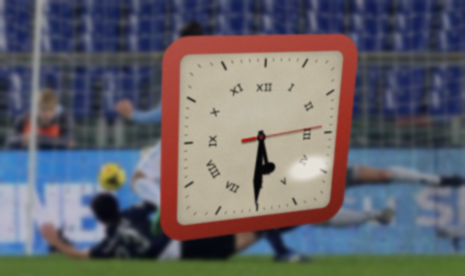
5.30.14
